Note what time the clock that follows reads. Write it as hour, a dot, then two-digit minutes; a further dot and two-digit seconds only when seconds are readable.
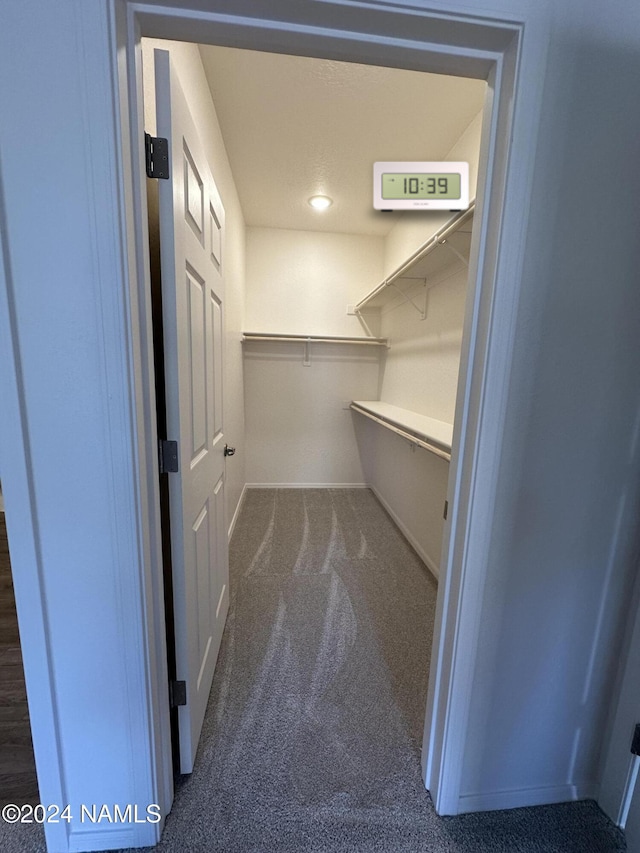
10.39
